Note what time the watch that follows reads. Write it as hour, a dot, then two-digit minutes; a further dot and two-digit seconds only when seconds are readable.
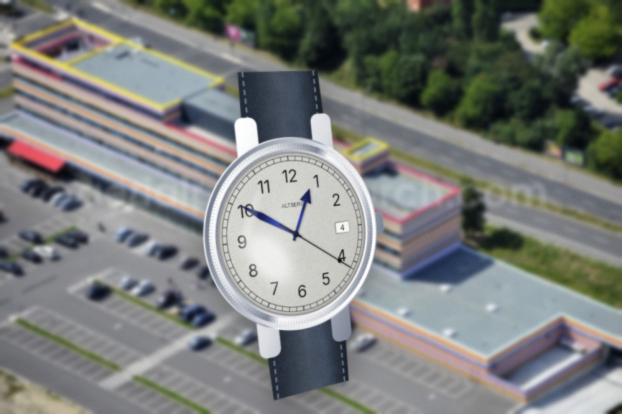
12.50.21
